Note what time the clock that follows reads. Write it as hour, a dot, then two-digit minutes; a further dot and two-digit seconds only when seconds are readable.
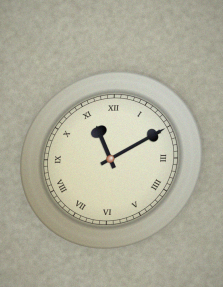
11.10
